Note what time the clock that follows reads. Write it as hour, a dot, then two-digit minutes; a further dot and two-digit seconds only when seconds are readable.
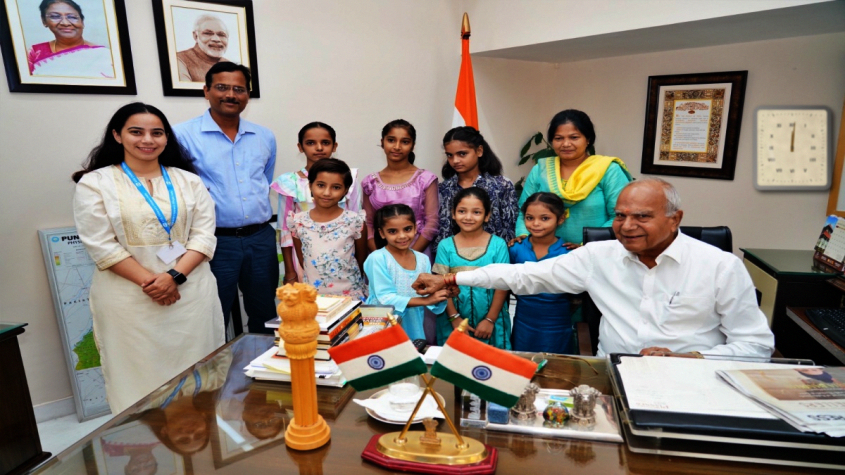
12.01
